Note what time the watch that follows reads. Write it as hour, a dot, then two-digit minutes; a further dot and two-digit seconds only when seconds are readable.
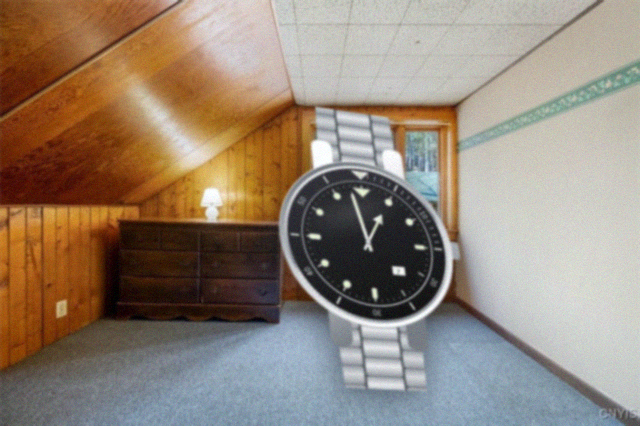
12.58
